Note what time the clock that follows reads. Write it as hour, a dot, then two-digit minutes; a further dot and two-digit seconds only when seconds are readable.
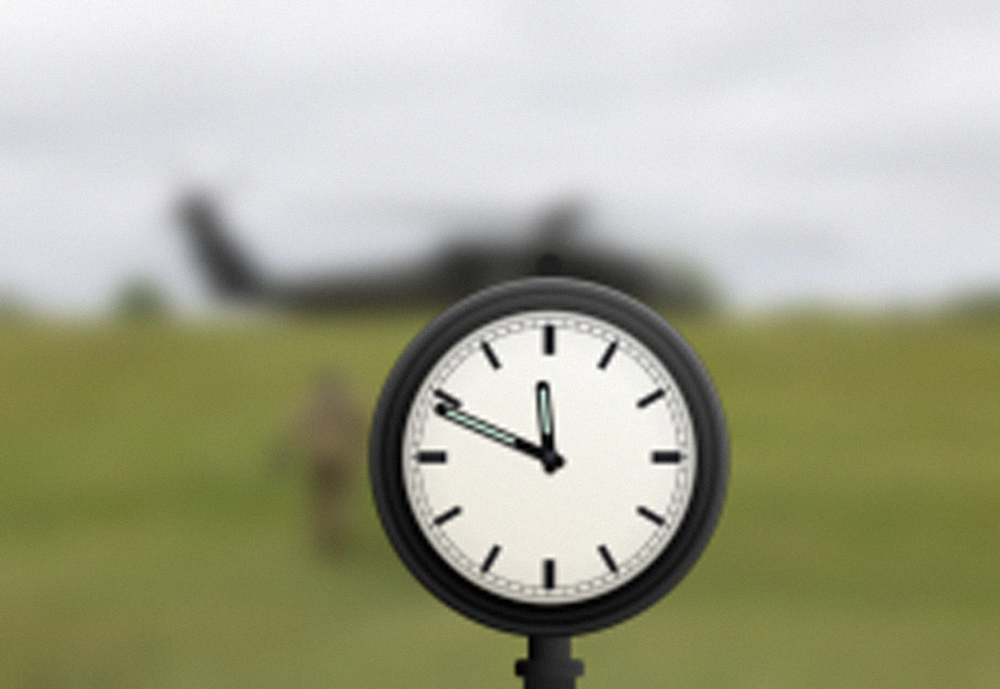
11.49
